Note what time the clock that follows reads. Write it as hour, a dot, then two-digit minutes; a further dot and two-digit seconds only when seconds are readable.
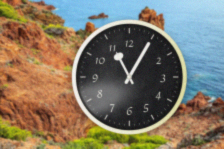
11.05
